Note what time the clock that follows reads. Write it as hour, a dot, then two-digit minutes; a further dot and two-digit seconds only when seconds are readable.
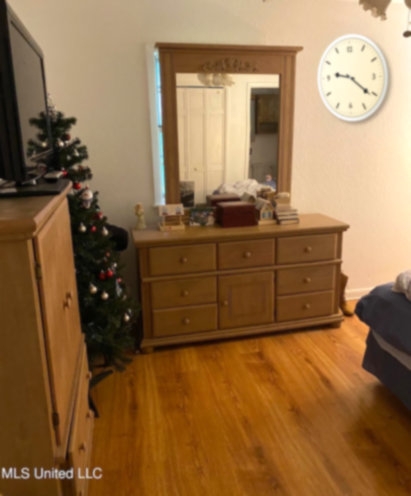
9.21
